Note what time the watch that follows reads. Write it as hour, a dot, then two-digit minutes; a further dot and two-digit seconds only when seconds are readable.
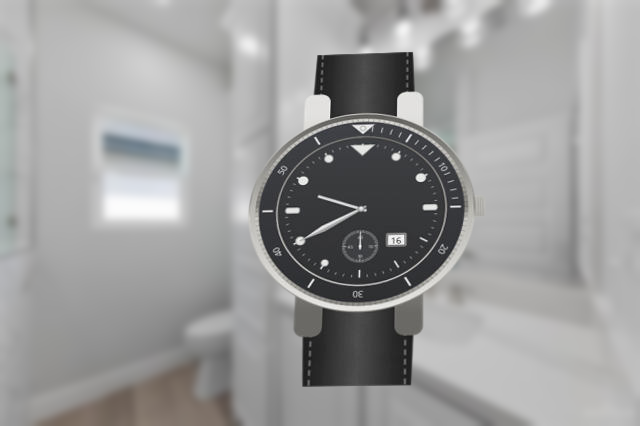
9.40
